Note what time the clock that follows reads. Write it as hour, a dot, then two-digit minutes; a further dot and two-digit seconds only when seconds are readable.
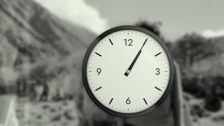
1.05
